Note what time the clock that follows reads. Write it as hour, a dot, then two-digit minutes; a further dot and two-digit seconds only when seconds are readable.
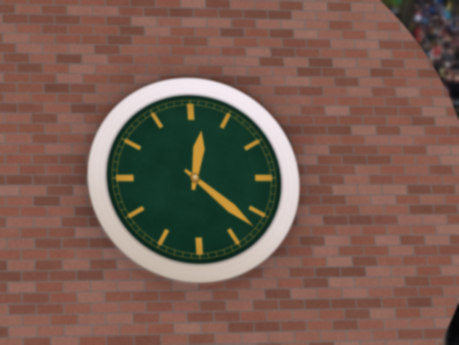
12.22
